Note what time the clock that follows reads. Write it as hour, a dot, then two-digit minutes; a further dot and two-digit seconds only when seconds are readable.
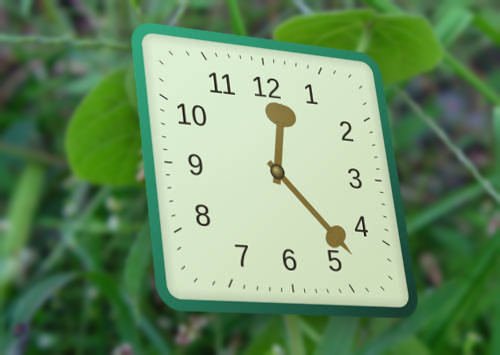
12.23
